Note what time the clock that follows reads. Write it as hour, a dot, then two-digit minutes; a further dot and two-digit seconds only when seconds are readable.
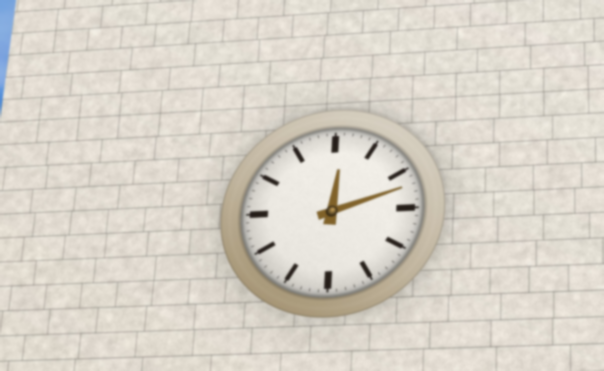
12.12
